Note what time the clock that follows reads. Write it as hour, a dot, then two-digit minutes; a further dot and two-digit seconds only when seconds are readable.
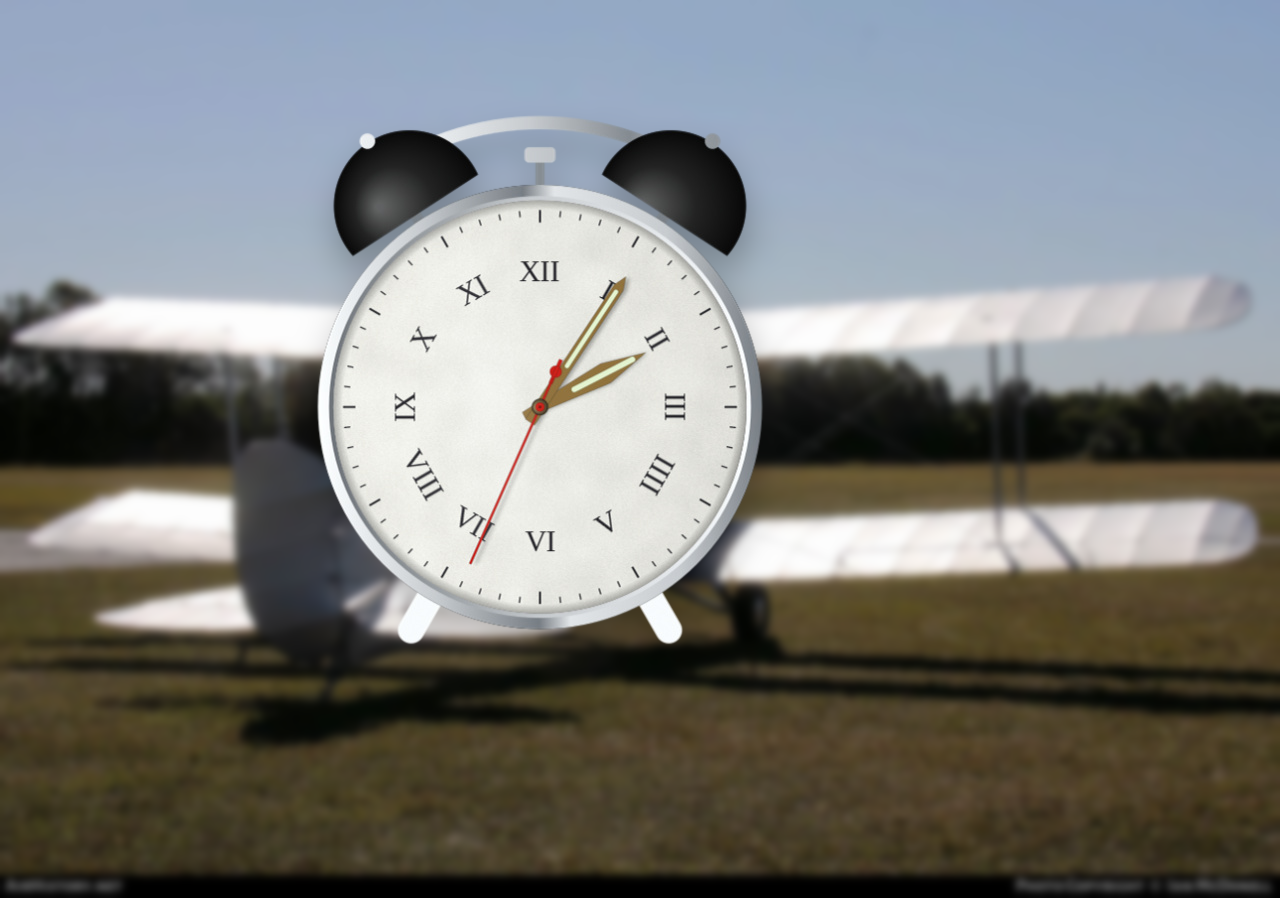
2.05.34
